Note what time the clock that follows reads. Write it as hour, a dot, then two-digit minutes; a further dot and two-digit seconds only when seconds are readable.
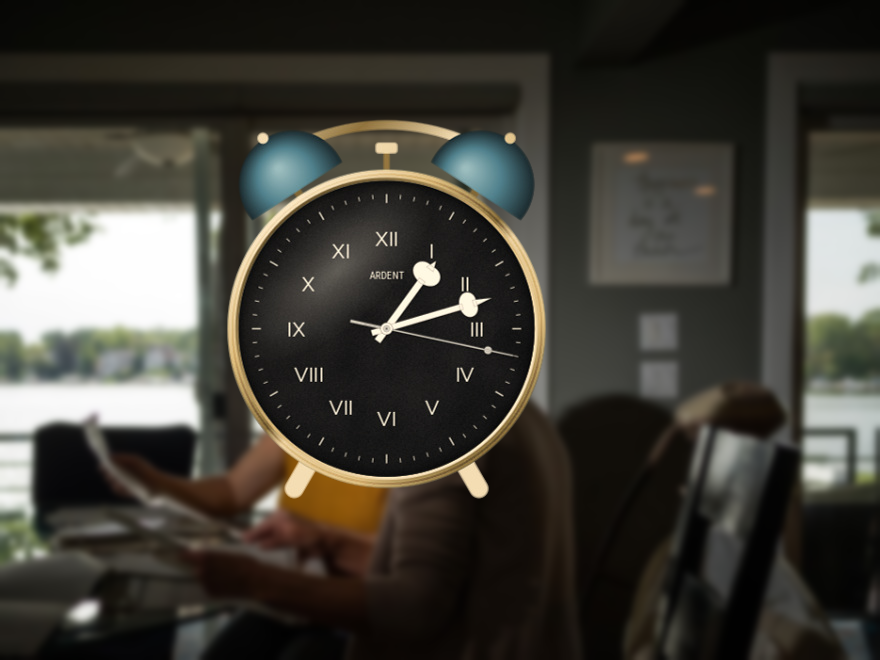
1.12.17
